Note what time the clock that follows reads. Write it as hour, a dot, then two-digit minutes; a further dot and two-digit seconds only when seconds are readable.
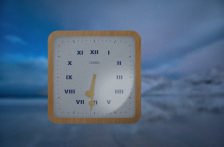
6.31
